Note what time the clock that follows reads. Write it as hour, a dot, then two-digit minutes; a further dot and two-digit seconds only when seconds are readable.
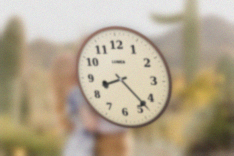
8.23
